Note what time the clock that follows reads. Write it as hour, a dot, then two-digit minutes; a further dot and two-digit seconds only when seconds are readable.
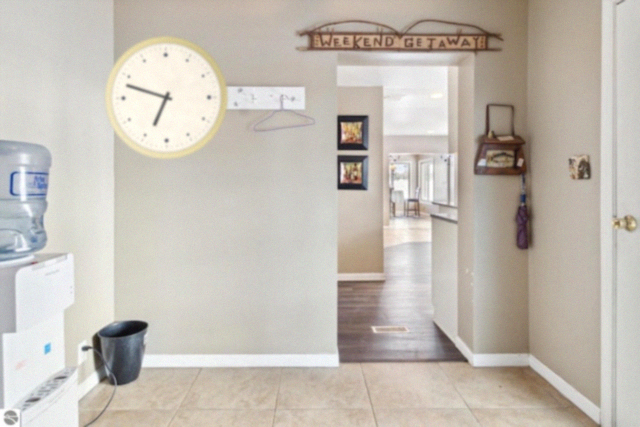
6.48
